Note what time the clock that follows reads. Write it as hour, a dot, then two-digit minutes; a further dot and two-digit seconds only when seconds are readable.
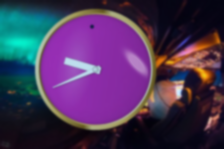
9.42
